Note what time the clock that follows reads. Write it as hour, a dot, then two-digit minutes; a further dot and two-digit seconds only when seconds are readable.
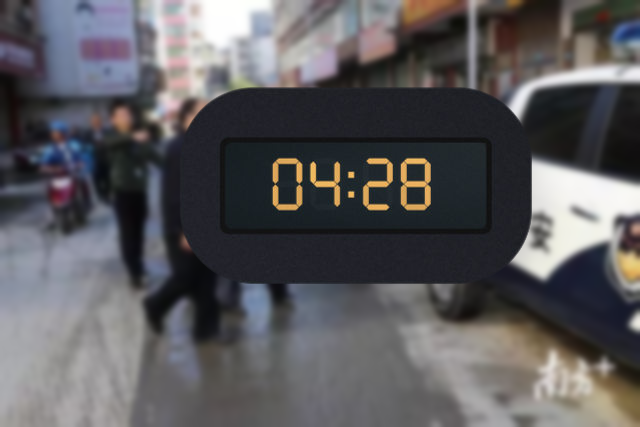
4.28
